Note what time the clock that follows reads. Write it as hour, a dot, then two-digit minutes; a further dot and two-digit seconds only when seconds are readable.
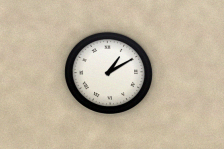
1.10
